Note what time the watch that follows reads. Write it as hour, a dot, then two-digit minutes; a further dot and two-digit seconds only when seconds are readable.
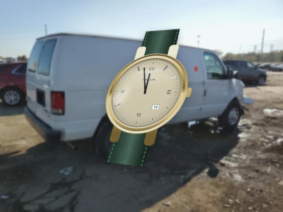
11.57
